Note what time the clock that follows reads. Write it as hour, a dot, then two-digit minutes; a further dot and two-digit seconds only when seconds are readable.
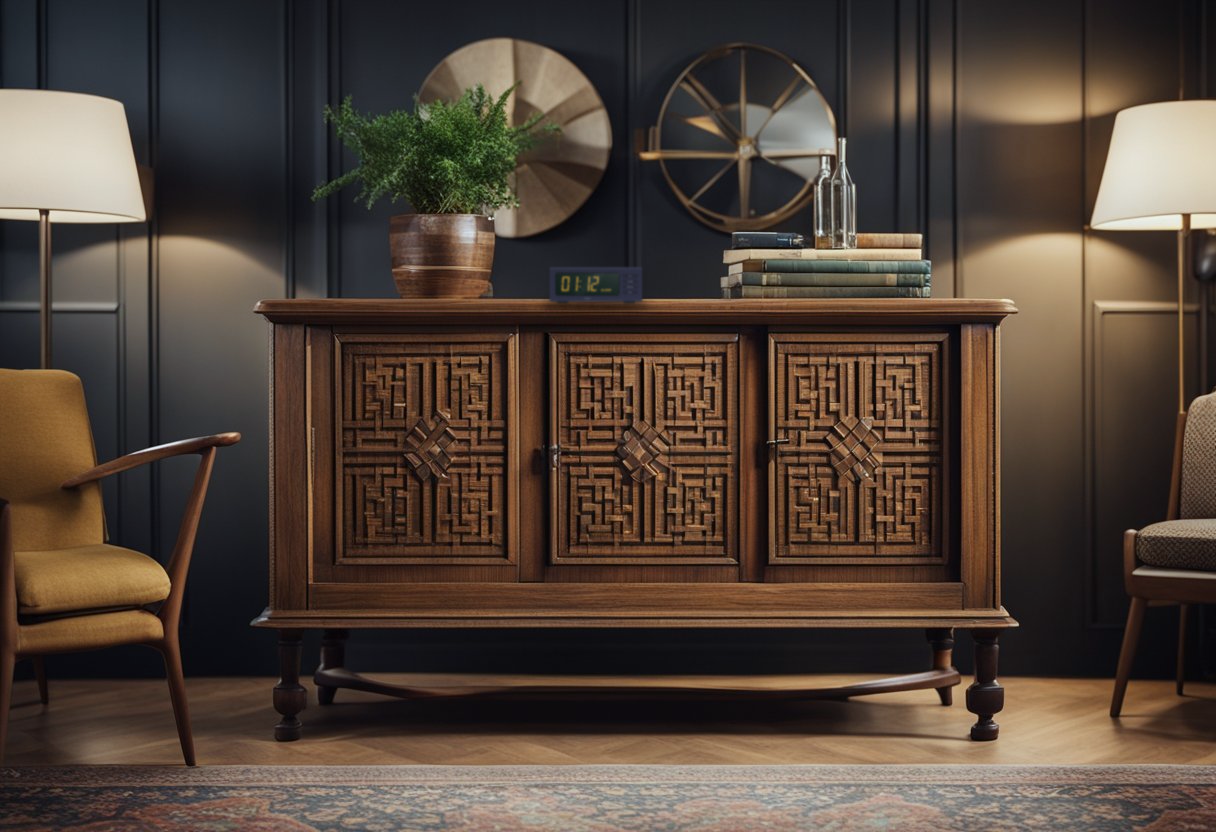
1.12
